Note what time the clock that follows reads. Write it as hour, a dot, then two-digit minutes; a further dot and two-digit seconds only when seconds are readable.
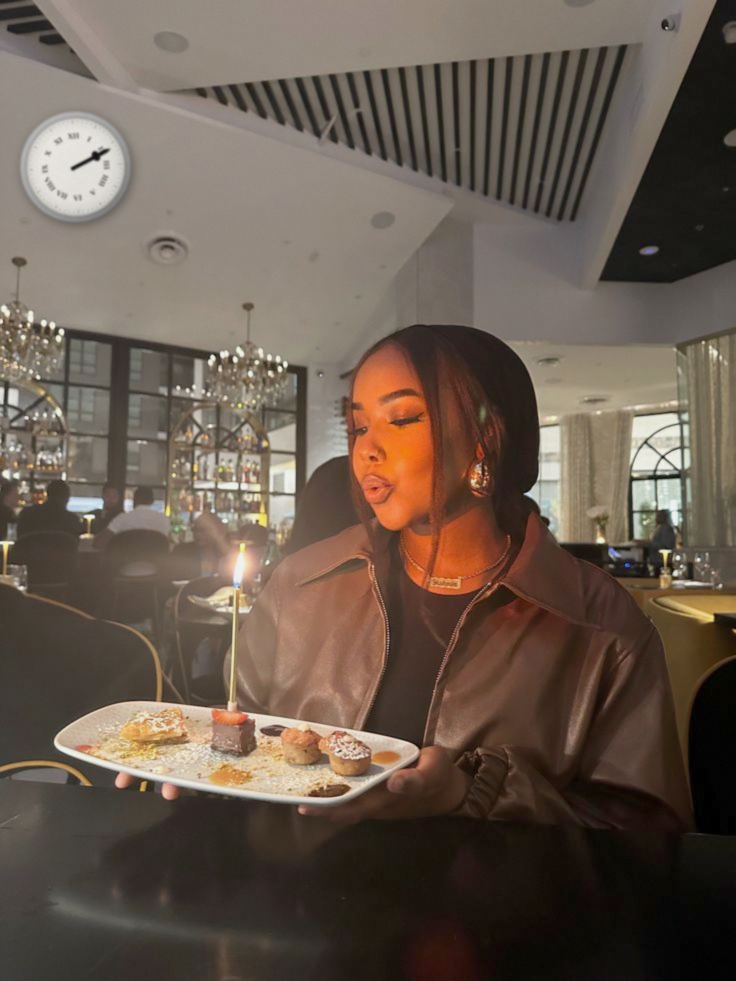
2.11
